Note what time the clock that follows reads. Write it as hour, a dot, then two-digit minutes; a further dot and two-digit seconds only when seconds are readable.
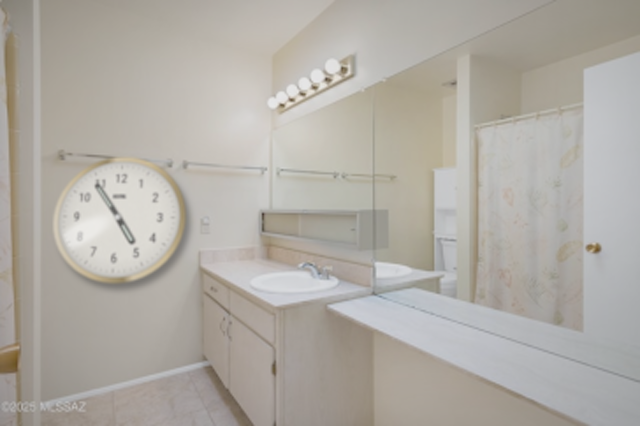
4.54
